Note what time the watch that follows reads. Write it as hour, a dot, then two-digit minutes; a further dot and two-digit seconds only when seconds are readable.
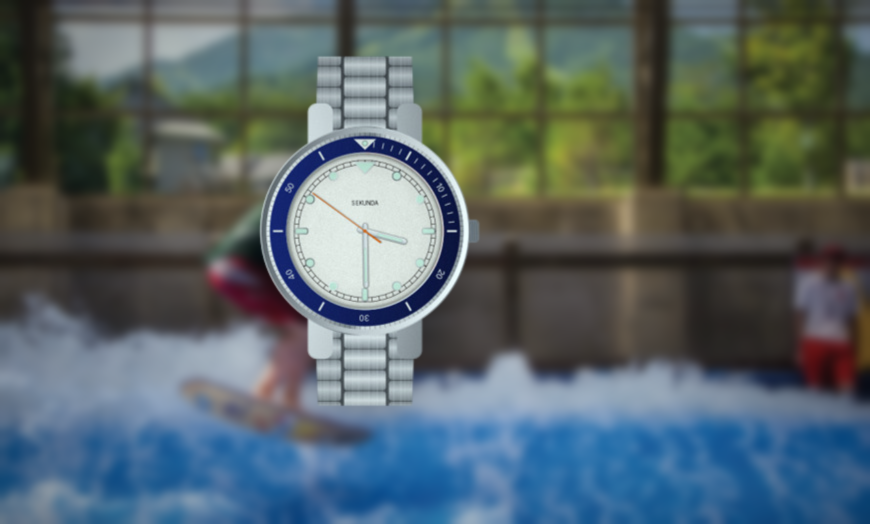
3.29.51
